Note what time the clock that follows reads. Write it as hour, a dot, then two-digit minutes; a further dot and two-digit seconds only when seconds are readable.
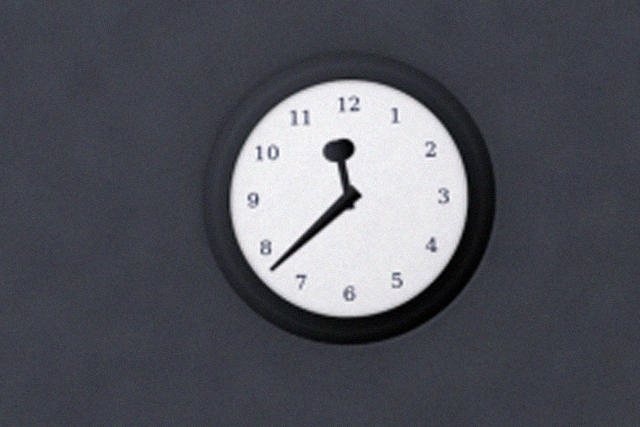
11.38
